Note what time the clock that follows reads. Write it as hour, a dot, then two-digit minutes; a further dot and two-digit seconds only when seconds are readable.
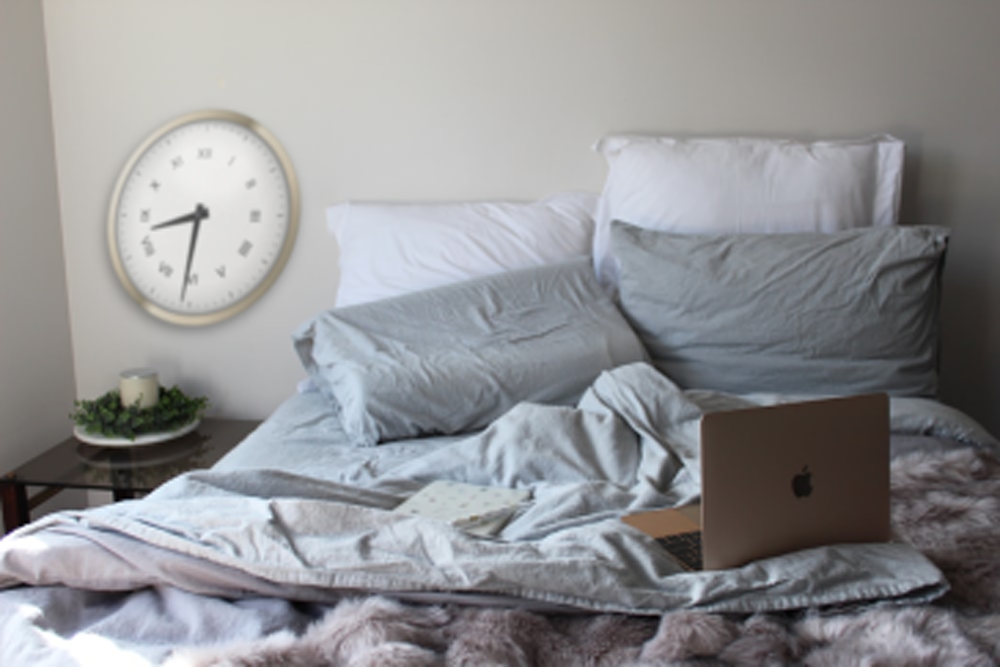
8.31
